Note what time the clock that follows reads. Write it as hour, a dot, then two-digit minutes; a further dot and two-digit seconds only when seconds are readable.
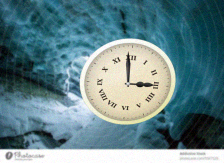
2.59
